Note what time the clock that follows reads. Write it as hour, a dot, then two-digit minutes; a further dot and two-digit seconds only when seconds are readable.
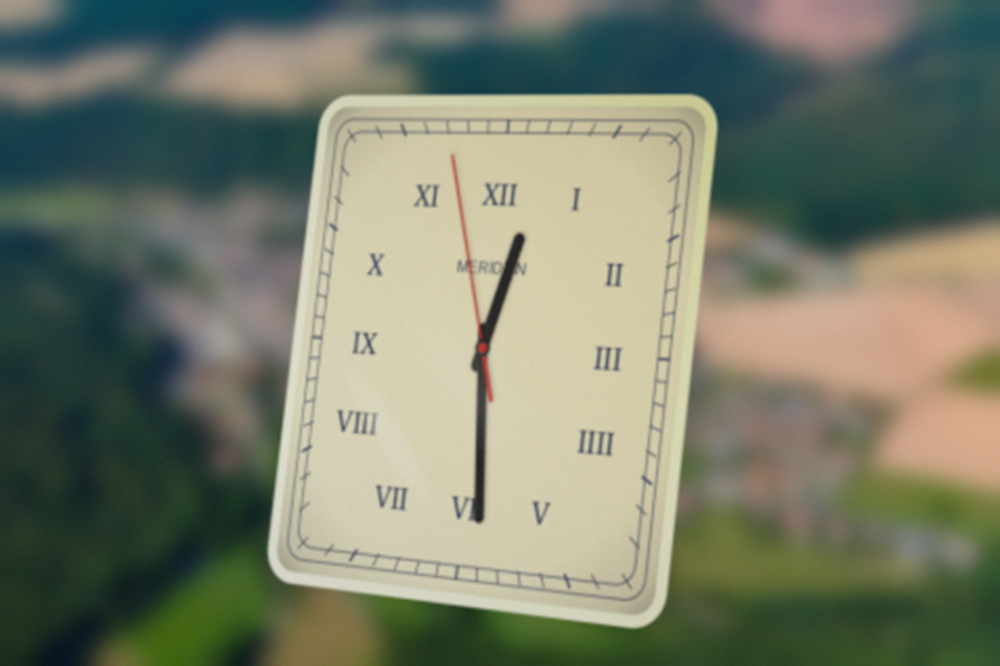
12.28.57
